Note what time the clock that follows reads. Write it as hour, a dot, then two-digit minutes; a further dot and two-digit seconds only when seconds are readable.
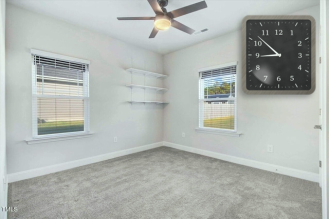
8.52
